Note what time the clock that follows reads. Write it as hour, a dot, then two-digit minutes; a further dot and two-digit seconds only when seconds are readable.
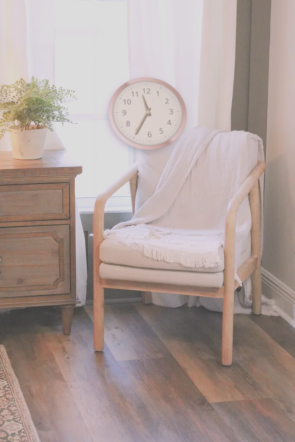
11.35
